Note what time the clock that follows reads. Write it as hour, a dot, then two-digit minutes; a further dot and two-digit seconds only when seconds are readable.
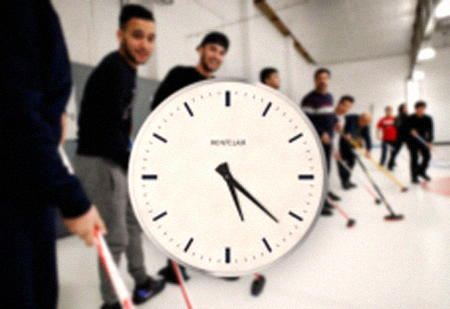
5.22
